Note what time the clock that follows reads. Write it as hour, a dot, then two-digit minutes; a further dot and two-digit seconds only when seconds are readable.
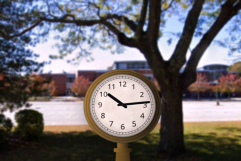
10.14
